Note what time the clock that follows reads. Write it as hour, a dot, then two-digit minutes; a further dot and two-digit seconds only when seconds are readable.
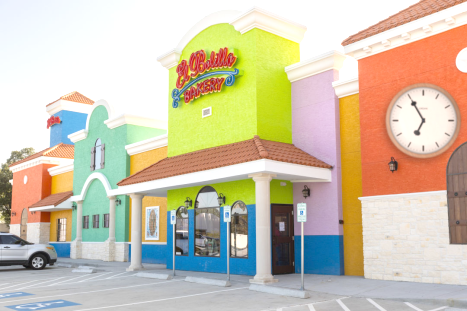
6.55
